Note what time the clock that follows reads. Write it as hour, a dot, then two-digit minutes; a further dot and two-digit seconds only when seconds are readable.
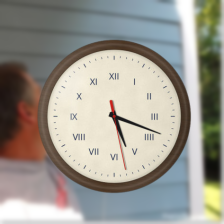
5.18.28
